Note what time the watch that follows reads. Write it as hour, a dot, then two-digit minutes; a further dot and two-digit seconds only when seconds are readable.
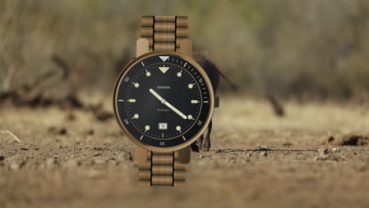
10.21
